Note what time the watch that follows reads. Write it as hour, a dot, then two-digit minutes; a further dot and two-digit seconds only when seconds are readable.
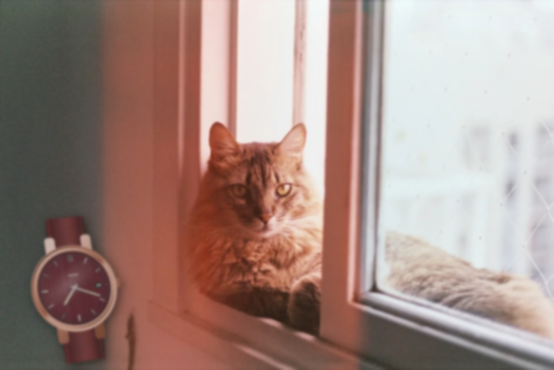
7.19
